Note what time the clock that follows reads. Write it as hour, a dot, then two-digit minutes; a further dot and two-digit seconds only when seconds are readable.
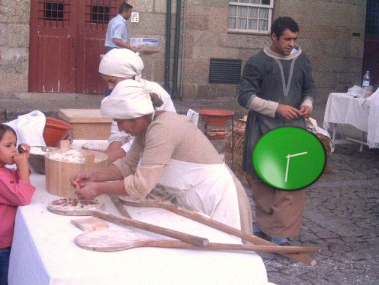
2.31
